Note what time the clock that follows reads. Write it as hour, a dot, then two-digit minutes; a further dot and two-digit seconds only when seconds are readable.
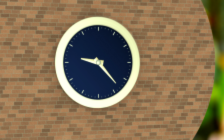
9.23
